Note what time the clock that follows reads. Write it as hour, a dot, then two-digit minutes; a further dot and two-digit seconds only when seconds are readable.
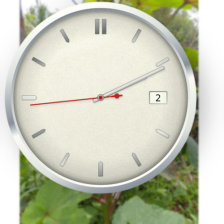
2.10.44
